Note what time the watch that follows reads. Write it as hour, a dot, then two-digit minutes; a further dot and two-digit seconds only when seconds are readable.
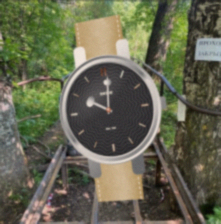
10.01
